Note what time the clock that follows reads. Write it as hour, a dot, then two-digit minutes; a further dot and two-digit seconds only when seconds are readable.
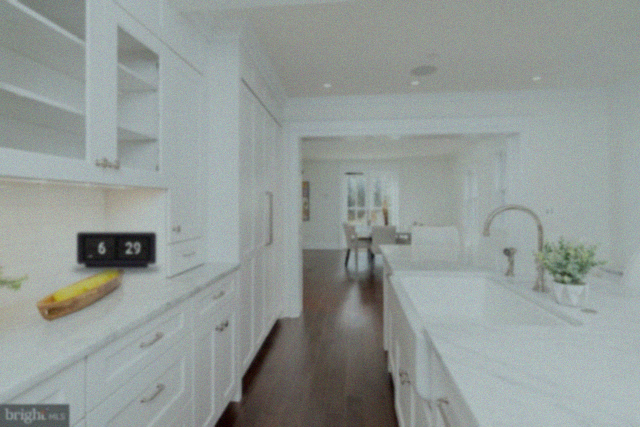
6.29
